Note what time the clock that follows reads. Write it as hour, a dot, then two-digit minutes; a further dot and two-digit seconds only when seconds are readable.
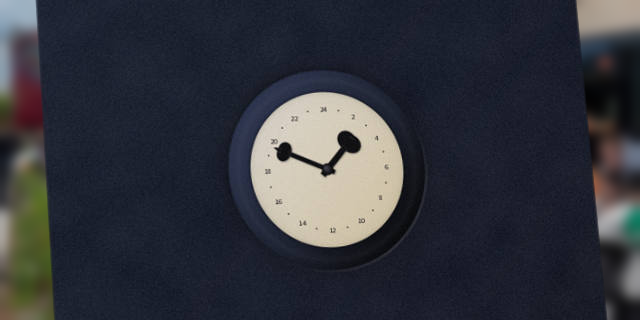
2.49
